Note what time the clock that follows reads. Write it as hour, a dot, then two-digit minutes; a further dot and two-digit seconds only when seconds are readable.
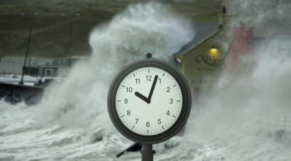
10.03
